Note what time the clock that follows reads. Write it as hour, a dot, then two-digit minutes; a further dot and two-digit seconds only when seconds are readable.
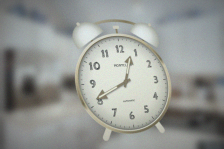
12.41
